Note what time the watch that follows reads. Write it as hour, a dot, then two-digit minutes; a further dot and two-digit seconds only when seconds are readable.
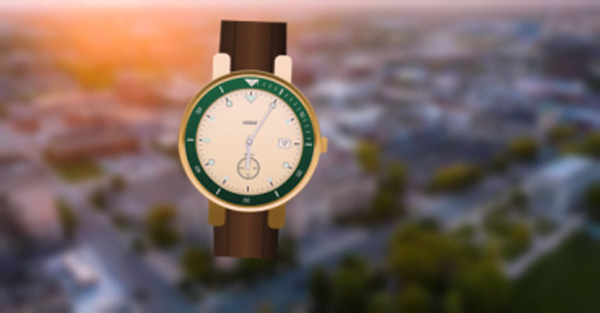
6.05
